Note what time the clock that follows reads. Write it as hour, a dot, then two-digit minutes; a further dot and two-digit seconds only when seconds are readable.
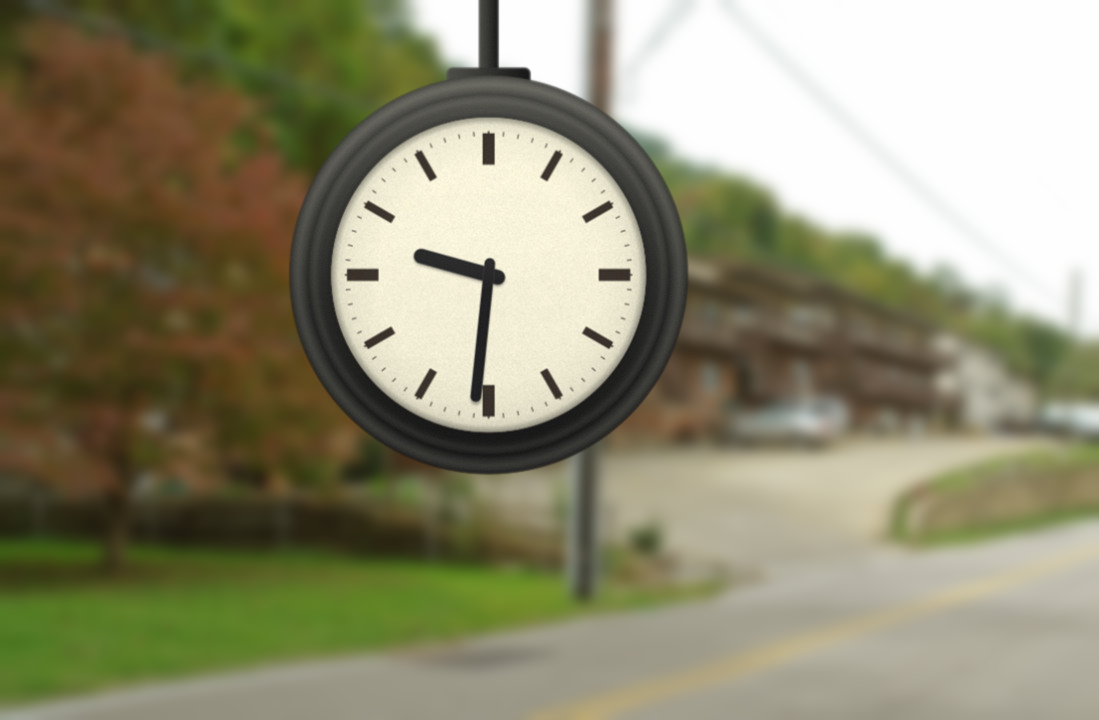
9.31
